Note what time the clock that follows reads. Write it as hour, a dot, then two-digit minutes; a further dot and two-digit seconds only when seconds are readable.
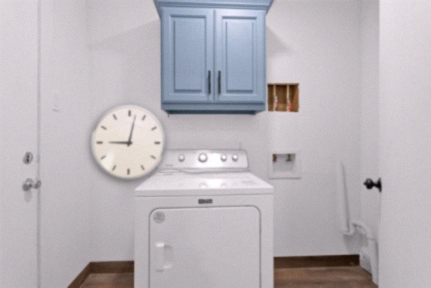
9.02
